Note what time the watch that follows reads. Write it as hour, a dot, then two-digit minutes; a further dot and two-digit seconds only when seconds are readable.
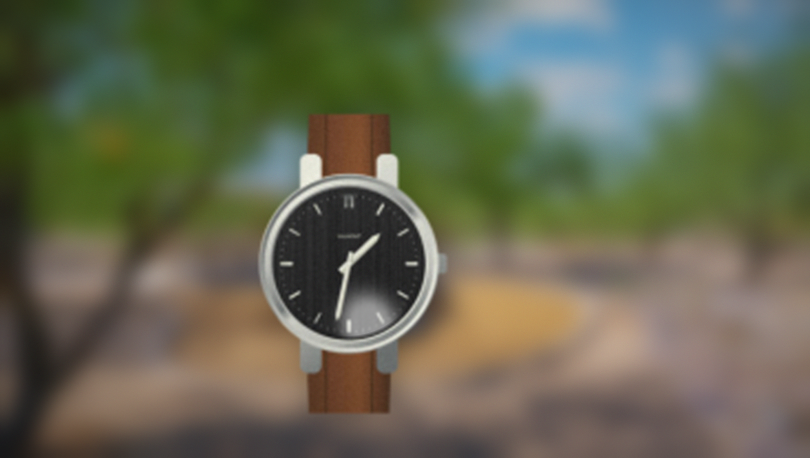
1.32
